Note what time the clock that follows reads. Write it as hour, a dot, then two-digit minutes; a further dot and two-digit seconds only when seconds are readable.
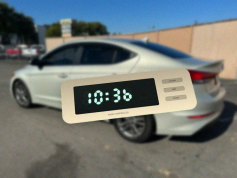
10.36
